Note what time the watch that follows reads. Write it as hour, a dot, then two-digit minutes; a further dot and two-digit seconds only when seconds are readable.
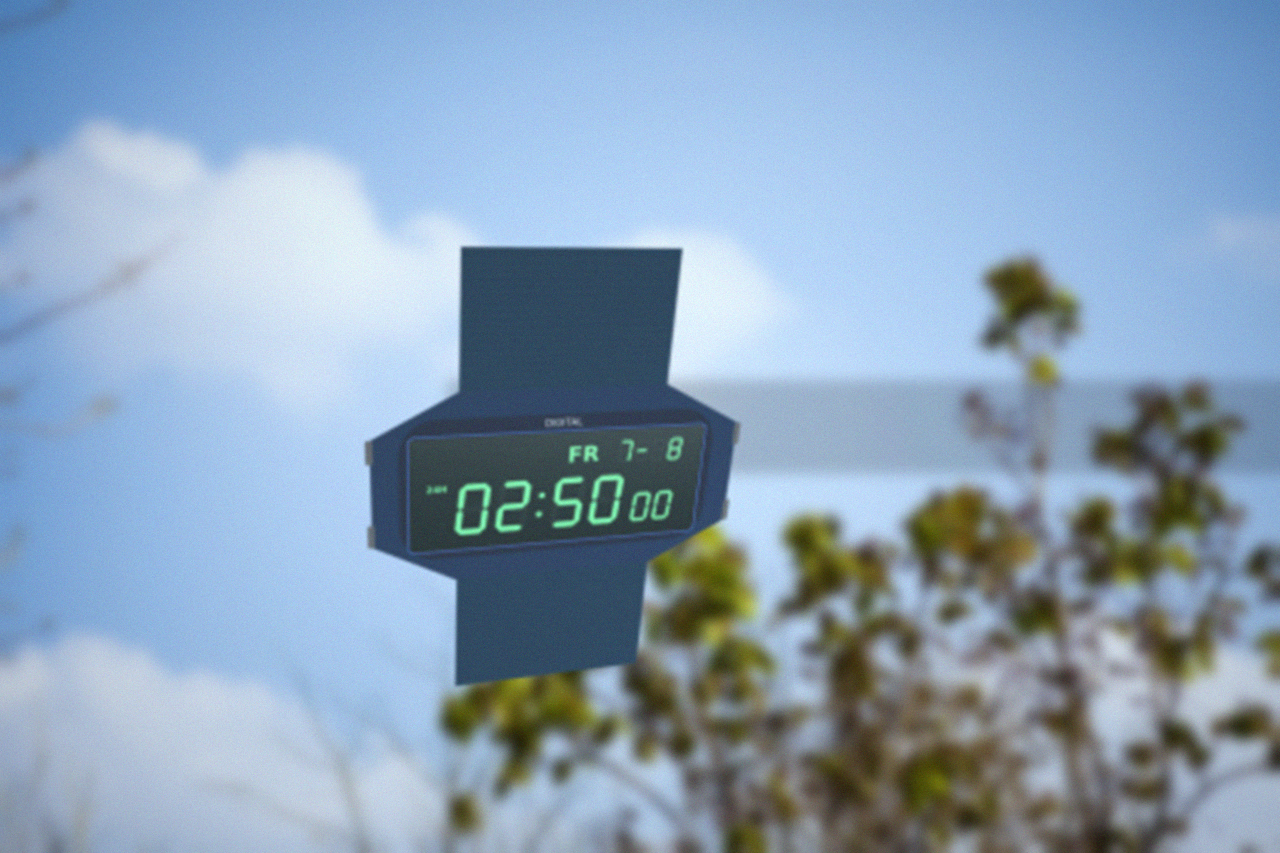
2.50.00
